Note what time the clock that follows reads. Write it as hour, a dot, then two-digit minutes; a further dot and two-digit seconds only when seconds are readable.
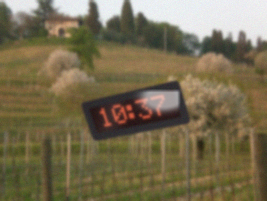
10.37
